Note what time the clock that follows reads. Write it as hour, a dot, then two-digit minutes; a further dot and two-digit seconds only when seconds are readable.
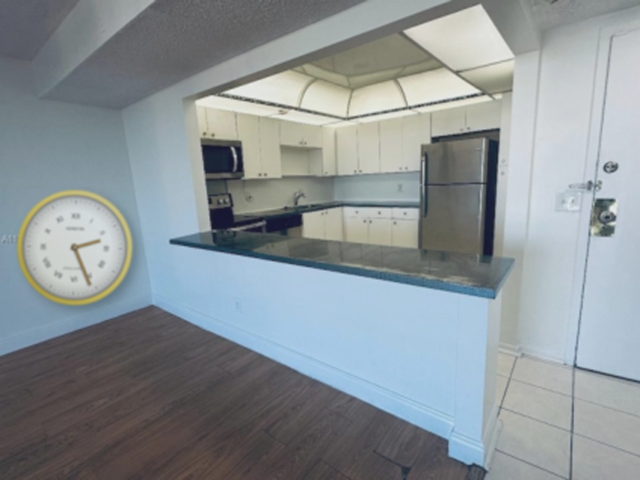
2.26
